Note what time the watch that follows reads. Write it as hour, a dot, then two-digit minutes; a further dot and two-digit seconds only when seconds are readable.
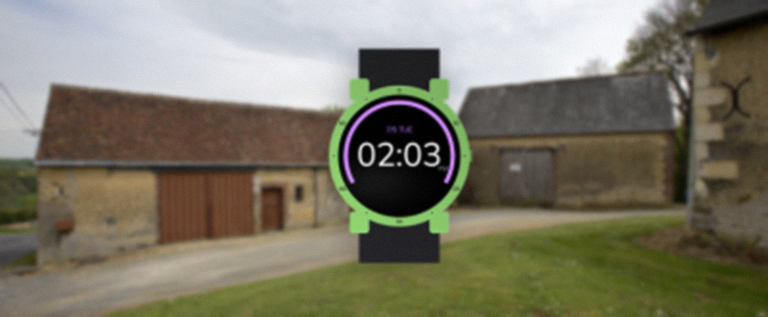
2.03
